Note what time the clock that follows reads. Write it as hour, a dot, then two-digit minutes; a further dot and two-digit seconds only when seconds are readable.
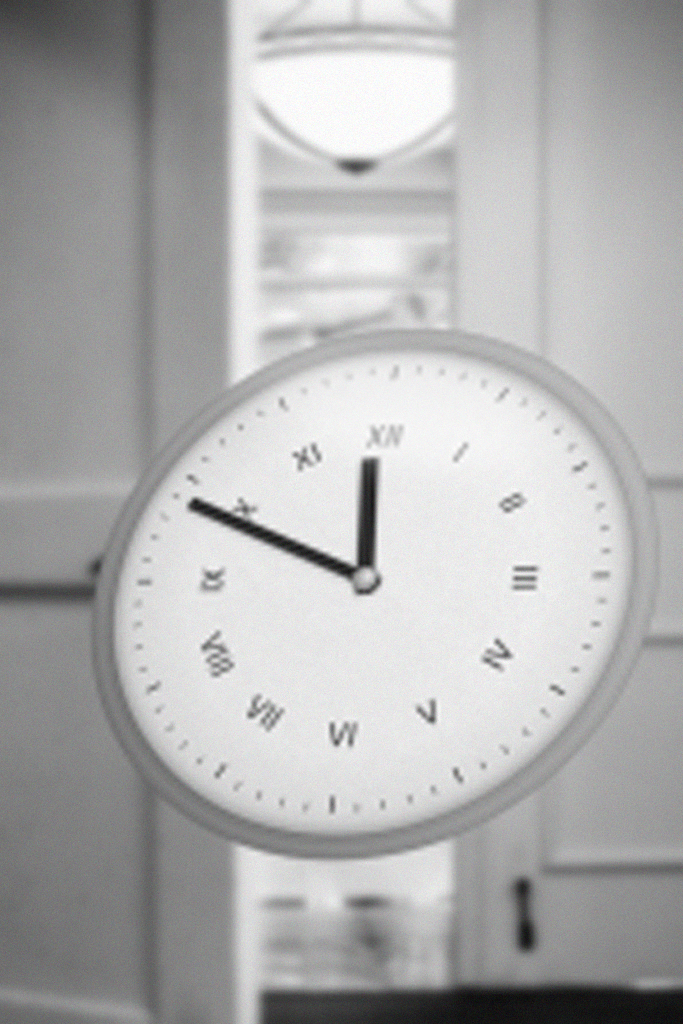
11.49
